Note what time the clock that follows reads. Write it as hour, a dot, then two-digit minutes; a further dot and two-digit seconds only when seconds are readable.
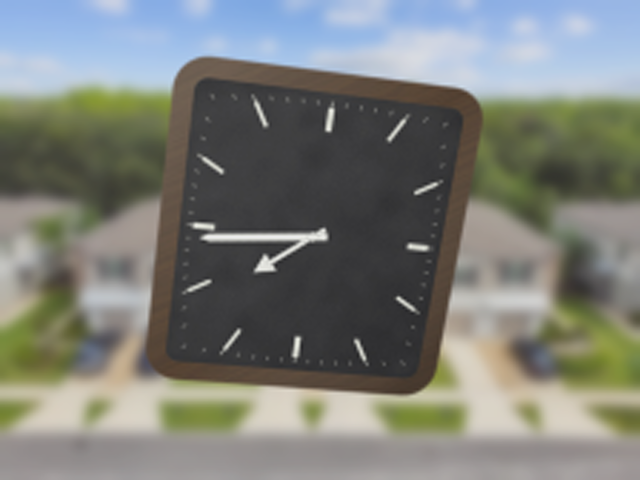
7.44
